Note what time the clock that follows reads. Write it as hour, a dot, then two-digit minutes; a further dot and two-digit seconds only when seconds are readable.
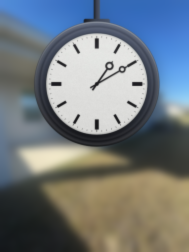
1.10
